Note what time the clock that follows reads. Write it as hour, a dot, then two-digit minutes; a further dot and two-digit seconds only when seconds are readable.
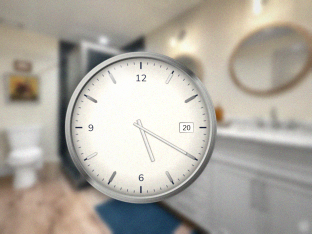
5.20
